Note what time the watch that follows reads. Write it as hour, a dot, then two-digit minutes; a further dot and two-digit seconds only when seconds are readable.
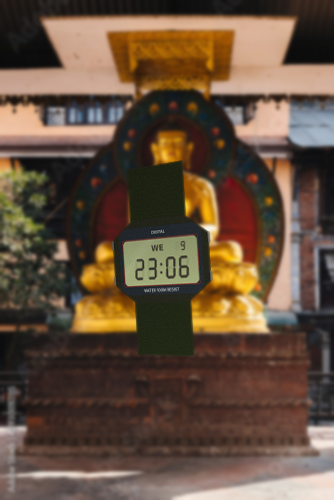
23.06
